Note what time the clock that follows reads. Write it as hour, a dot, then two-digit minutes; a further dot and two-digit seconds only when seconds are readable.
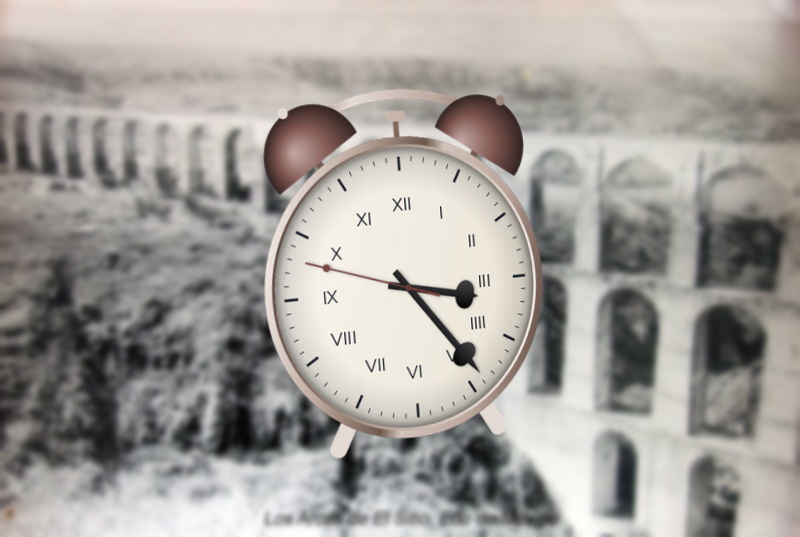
3.23.48
